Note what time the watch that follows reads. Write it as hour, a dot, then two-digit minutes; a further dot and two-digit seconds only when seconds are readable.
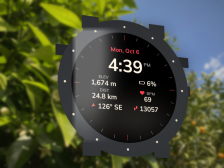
4.39
